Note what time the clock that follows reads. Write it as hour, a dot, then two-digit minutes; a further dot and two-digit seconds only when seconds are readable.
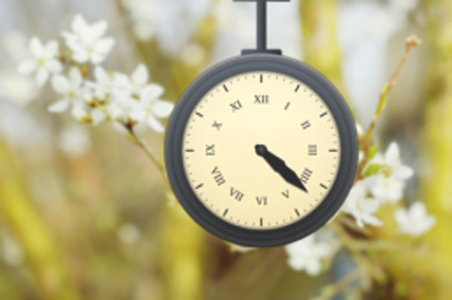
4.22
